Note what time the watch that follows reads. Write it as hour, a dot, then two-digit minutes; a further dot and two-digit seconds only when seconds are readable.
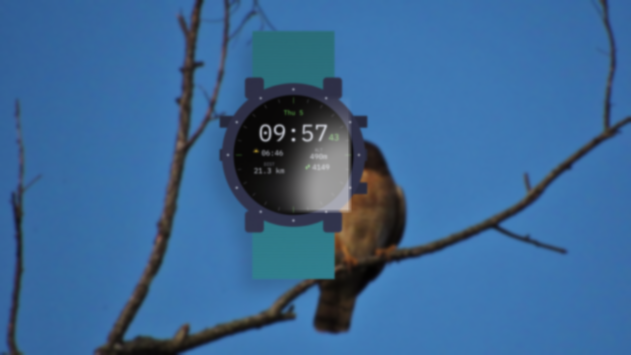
9.57
